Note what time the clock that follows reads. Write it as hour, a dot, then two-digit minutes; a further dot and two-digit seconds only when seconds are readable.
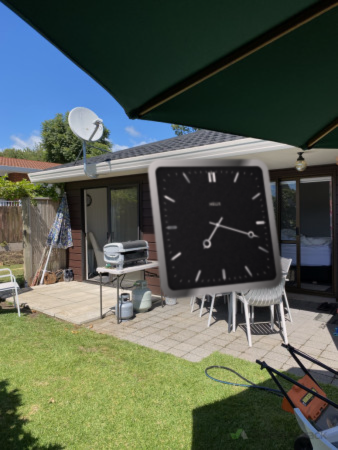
7.18
